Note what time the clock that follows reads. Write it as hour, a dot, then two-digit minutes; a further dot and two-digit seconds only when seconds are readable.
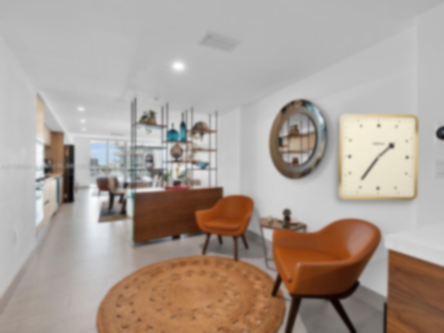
1.36
